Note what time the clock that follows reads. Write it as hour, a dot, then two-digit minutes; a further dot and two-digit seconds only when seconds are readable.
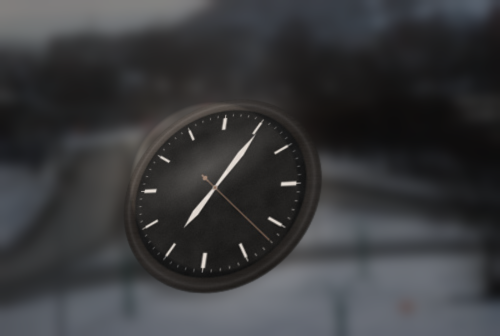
7.05.22
